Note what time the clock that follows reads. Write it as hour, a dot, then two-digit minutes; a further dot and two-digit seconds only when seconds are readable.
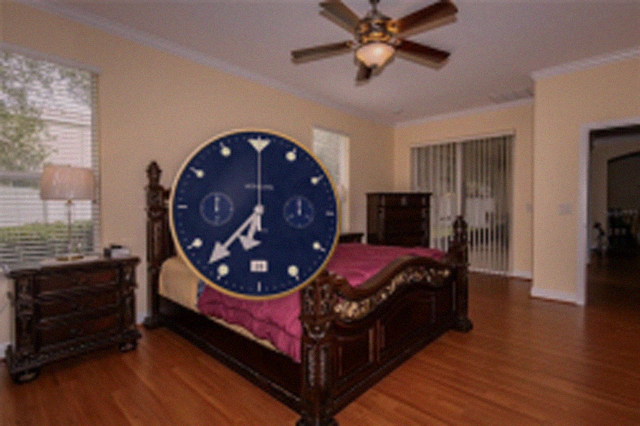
6.37
